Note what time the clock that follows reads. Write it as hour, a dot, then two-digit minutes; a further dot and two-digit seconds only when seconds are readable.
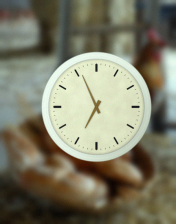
6.56
